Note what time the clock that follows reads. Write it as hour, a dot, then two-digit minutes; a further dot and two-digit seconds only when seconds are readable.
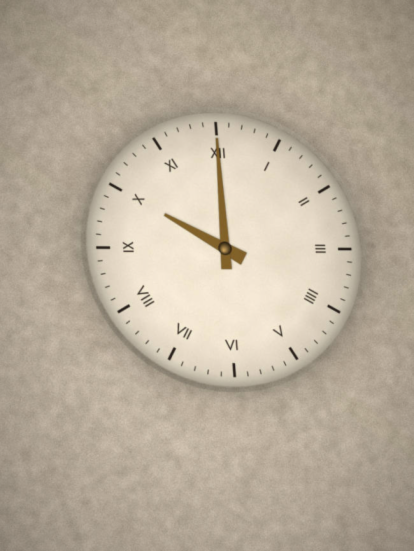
10.00
